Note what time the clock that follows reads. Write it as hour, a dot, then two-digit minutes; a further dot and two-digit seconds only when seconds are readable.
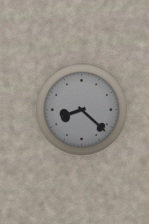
8.22
